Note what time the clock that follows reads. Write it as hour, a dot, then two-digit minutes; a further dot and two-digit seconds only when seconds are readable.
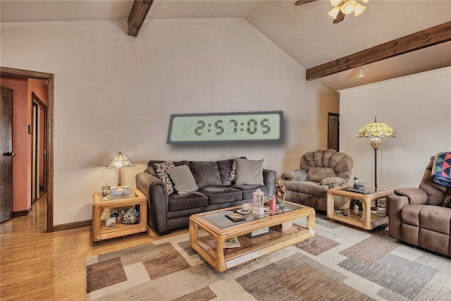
2.57.05
